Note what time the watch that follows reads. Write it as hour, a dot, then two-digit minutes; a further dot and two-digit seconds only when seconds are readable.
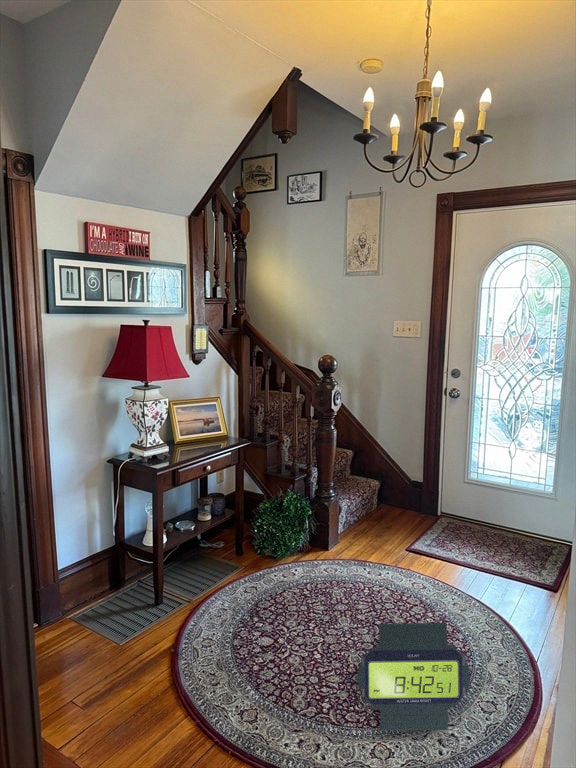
8.42.51
